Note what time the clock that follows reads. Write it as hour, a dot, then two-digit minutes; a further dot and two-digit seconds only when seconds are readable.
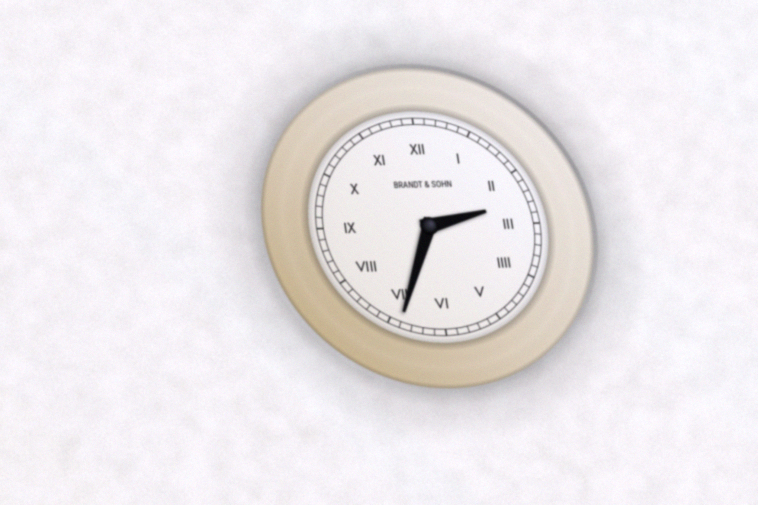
2.34
